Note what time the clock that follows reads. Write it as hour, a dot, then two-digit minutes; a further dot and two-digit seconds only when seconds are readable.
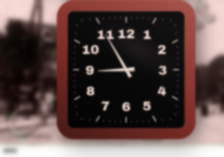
8.55
